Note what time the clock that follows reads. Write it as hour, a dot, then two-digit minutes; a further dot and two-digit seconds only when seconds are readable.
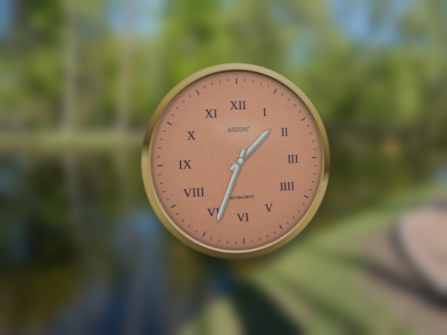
1.34
